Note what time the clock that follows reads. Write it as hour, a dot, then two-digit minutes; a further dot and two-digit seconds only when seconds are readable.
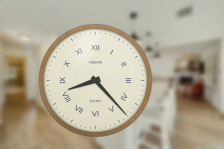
8.23
